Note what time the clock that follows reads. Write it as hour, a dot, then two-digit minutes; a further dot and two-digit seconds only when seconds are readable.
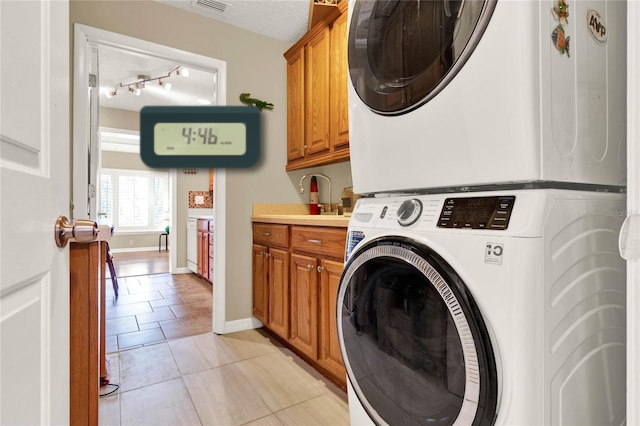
4.46
